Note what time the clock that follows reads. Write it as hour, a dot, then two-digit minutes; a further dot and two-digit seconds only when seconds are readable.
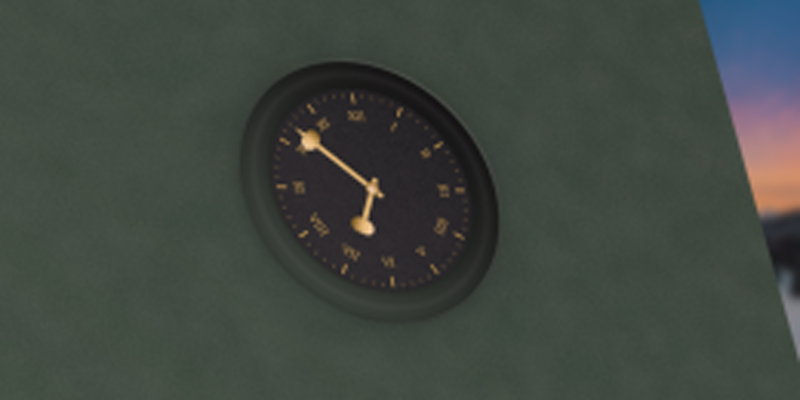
6.52
